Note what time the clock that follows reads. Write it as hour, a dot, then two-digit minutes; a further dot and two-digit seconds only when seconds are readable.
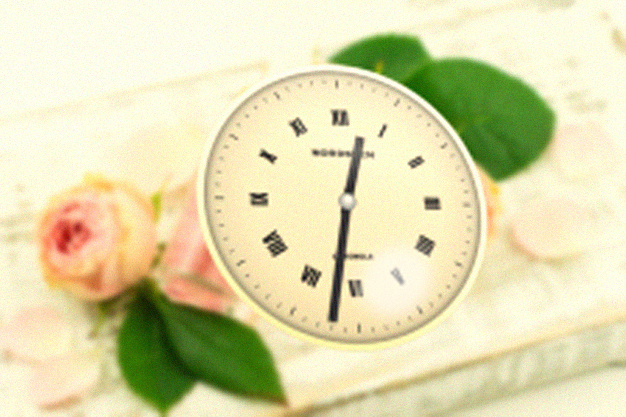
12.32
